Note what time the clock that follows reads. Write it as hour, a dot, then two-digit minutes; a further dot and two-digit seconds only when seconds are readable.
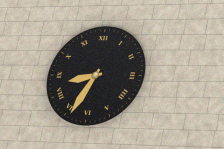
8.34
